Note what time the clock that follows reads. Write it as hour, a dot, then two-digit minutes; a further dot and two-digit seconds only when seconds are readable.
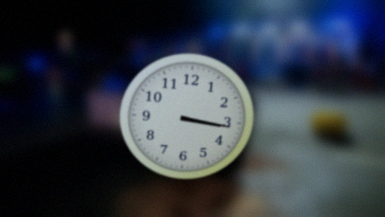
3.16
